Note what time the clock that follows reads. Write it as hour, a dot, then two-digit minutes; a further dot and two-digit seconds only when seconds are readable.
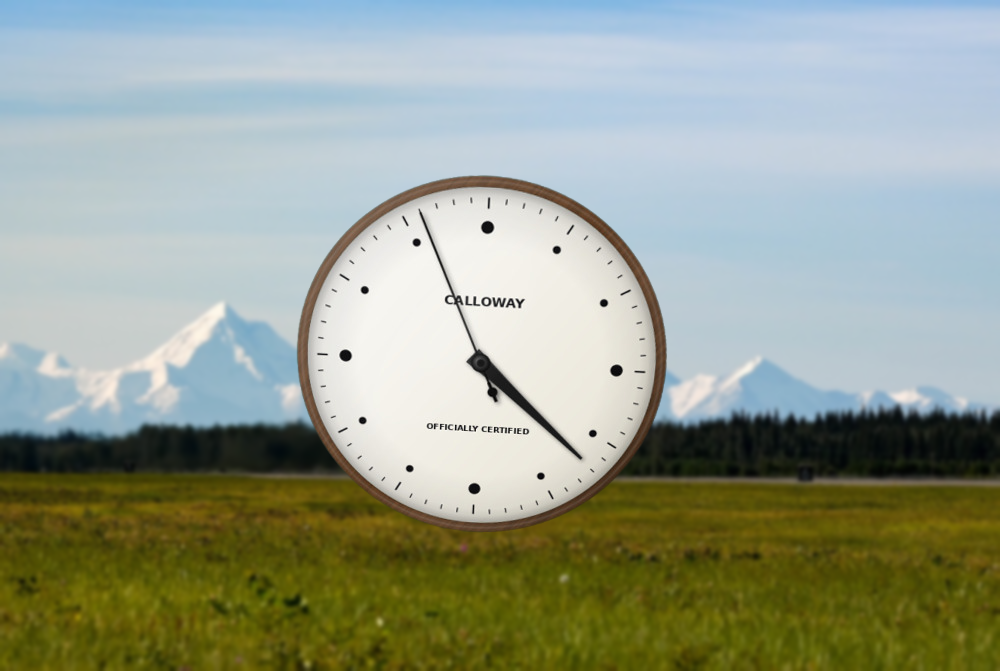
4.21.56
